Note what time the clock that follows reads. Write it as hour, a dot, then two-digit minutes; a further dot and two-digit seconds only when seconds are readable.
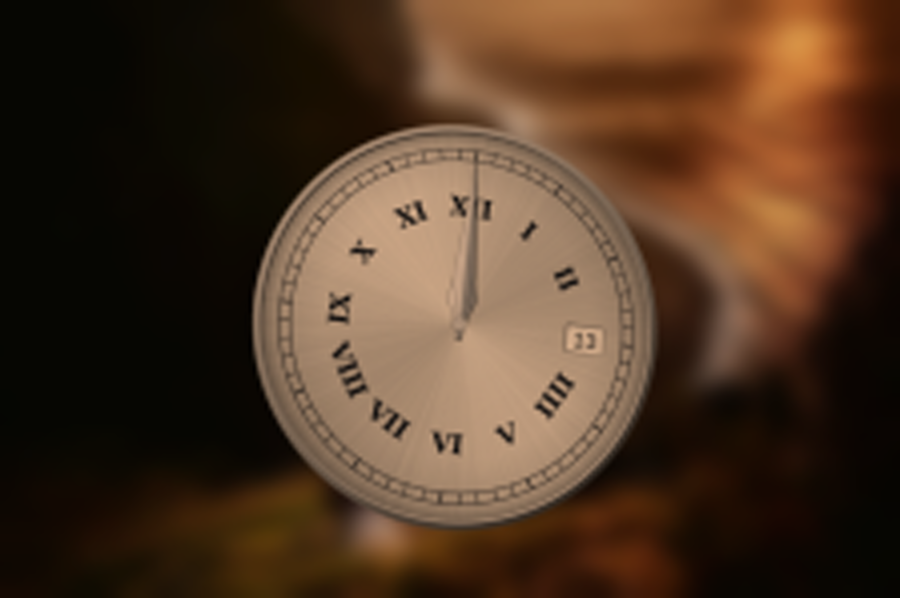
12.00
